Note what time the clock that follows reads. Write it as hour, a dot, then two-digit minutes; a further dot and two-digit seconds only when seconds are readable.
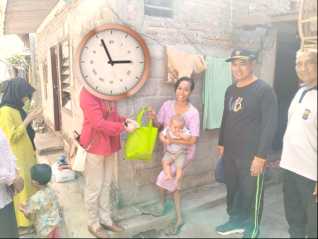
2.56
